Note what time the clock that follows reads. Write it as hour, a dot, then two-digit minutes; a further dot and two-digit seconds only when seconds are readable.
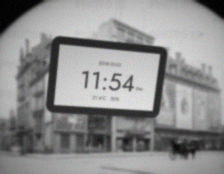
11.54
